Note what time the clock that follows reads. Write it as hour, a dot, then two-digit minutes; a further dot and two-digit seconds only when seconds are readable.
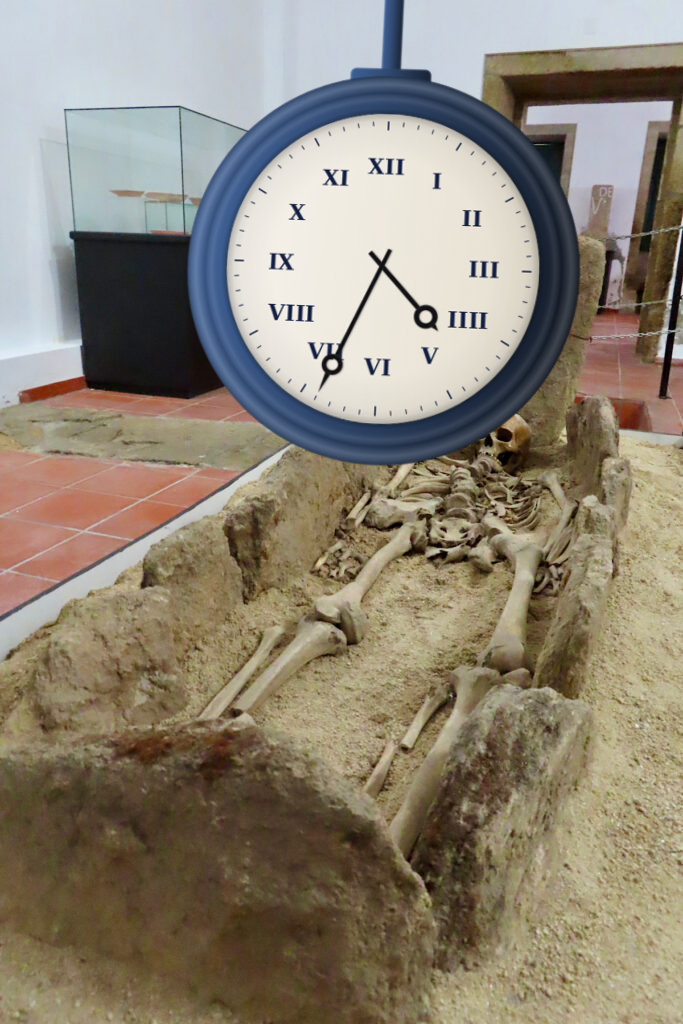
4.34
